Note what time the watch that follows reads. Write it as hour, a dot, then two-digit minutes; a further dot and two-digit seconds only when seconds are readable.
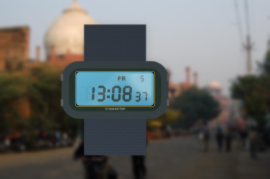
13.08.37
